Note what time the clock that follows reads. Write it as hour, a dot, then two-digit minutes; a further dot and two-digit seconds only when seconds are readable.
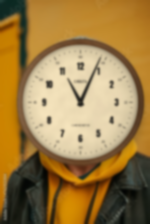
11.04
